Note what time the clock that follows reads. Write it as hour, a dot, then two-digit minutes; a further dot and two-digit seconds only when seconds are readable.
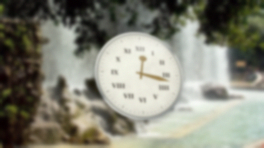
12.17
